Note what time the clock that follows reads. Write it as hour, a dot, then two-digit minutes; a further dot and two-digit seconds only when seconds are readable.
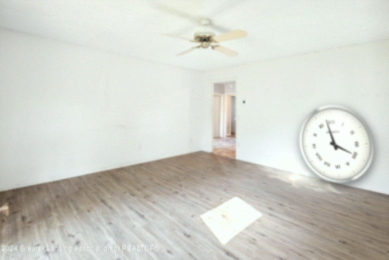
3.58
